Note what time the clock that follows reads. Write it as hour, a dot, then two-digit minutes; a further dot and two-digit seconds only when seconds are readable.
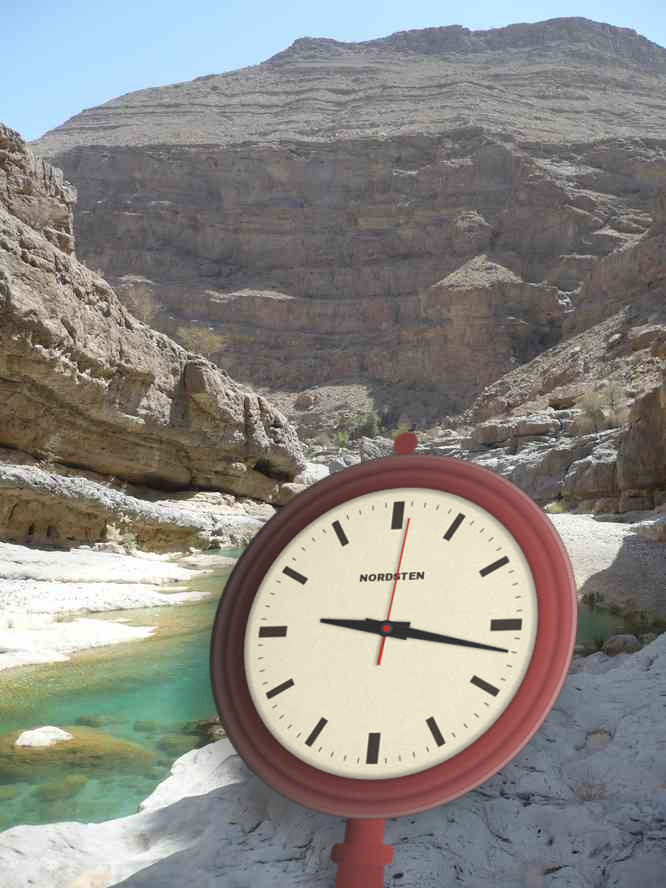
9.17.01
